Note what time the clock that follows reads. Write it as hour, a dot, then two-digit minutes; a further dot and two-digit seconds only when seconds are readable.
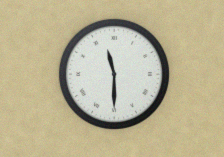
11.30
